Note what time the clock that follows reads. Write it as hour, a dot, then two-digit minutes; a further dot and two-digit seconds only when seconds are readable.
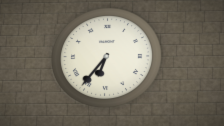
6.36
